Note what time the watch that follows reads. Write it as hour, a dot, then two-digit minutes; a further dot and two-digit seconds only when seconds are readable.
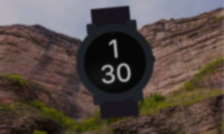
1.30
